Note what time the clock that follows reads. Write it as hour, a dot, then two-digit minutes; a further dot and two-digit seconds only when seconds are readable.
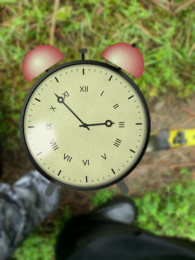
2.53
